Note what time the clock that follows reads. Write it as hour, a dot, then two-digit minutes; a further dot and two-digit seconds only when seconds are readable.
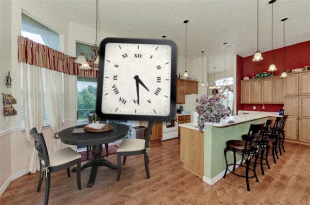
4.29
